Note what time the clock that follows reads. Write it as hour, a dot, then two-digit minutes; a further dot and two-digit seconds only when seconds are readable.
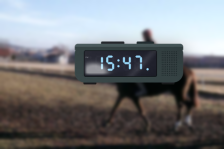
15.47
